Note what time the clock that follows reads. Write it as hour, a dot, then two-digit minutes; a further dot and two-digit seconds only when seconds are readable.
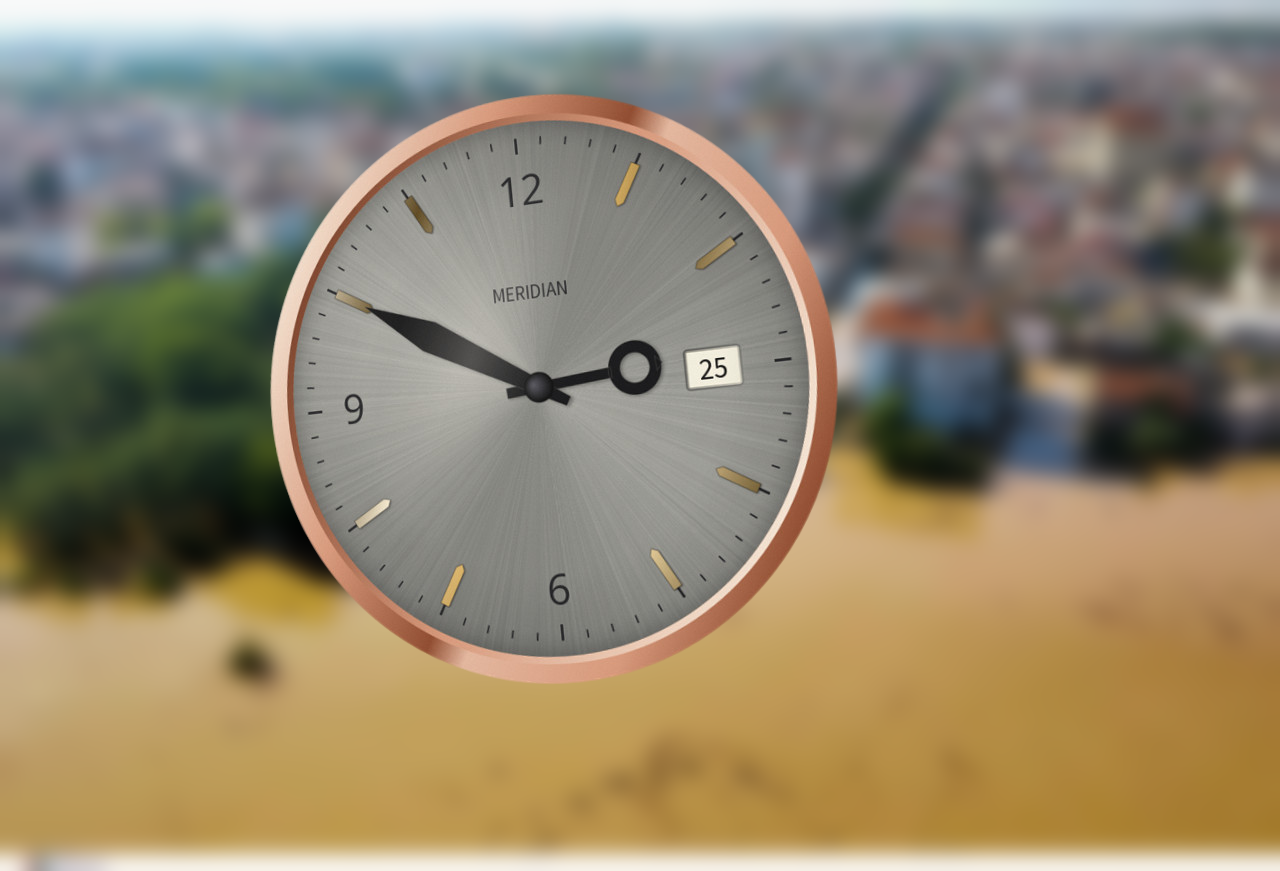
2.50
